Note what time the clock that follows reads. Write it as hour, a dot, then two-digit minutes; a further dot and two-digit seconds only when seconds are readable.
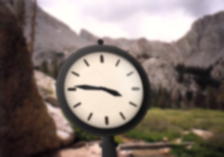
3.46
